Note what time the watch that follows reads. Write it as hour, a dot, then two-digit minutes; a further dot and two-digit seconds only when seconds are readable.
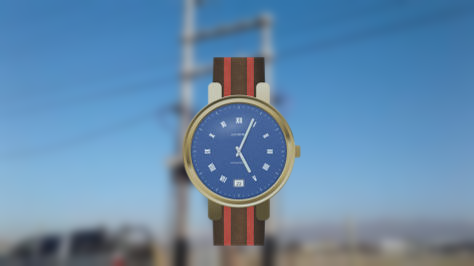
5.04
